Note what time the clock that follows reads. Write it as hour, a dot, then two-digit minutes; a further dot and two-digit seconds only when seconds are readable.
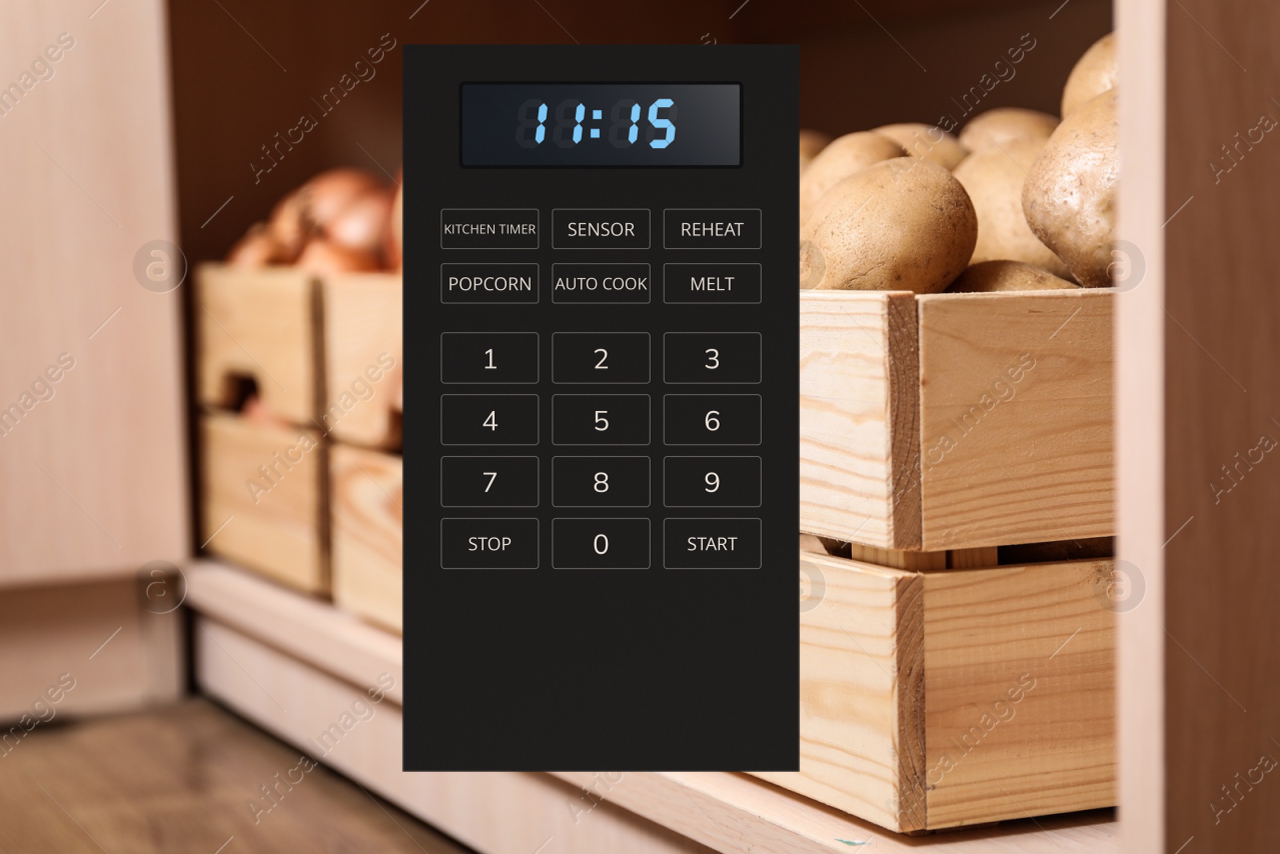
11.15
